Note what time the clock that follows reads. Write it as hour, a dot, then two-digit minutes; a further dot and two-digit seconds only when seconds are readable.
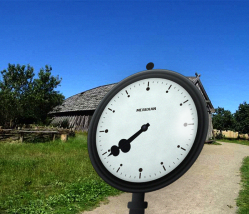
7.39
